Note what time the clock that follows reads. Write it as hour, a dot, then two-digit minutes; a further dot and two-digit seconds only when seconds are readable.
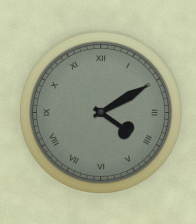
4.10
